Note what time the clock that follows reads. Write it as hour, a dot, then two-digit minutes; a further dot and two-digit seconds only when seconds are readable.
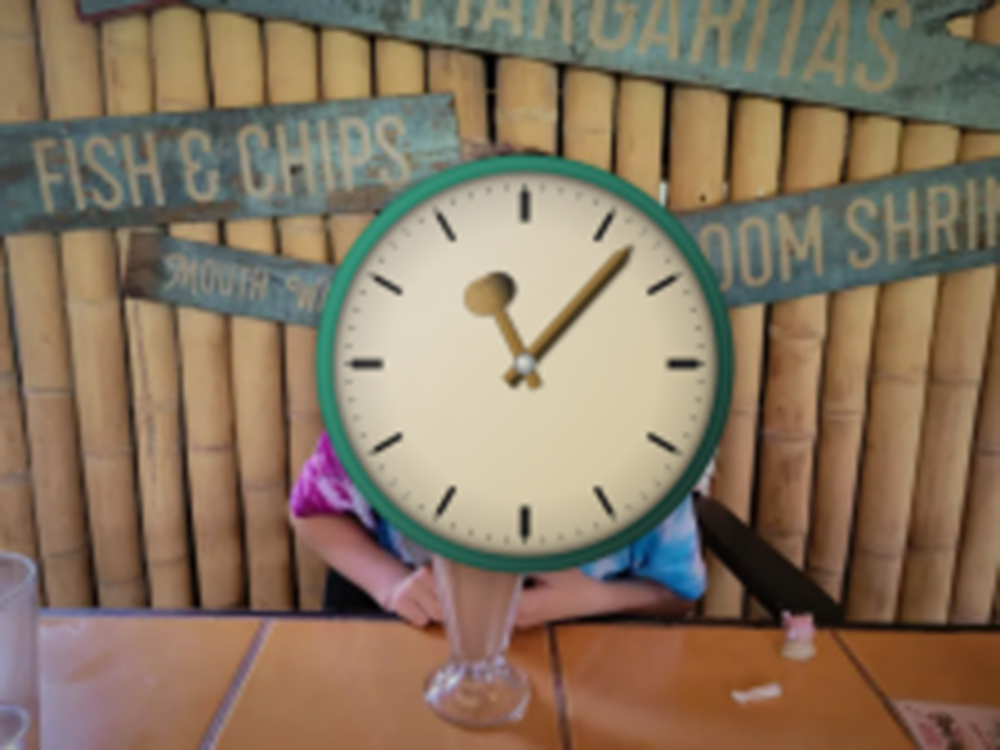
11.07
